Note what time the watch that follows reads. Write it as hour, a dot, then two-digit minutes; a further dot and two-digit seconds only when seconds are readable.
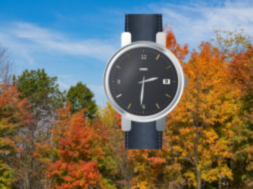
2.31
